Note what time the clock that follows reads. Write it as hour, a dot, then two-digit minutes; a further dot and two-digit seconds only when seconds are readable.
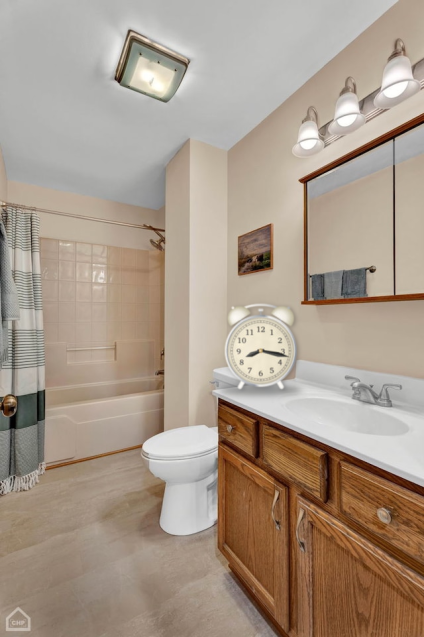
8.17
